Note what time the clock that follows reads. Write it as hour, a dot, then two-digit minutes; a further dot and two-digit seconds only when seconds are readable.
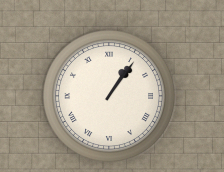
1.06
